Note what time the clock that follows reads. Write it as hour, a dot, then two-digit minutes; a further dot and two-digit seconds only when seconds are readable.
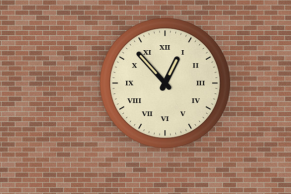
12.53
